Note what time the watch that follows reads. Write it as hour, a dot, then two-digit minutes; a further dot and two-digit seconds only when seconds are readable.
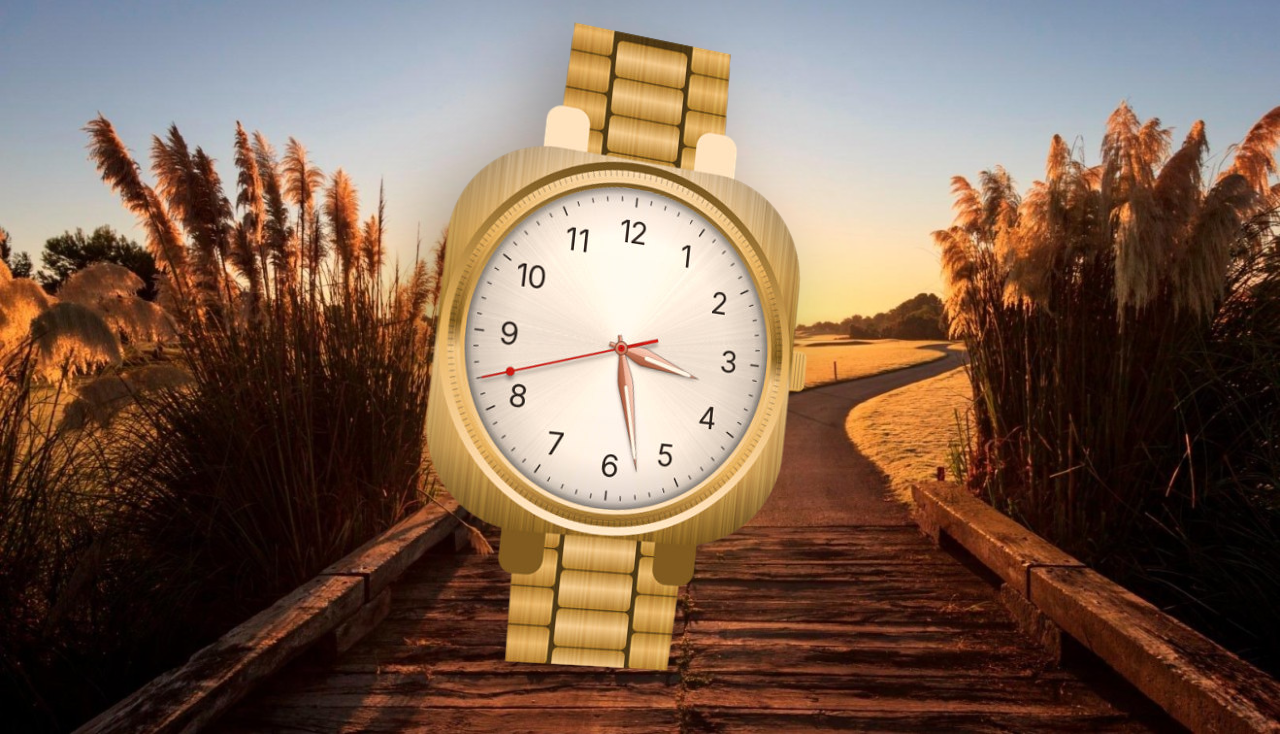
3.27.42
